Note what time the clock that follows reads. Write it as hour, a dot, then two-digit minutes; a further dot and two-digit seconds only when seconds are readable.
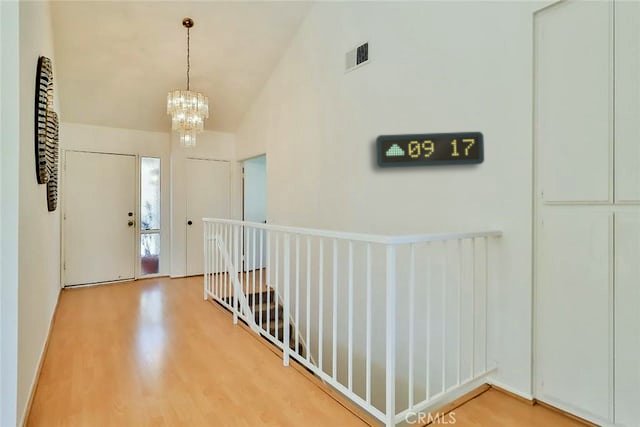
9.17
